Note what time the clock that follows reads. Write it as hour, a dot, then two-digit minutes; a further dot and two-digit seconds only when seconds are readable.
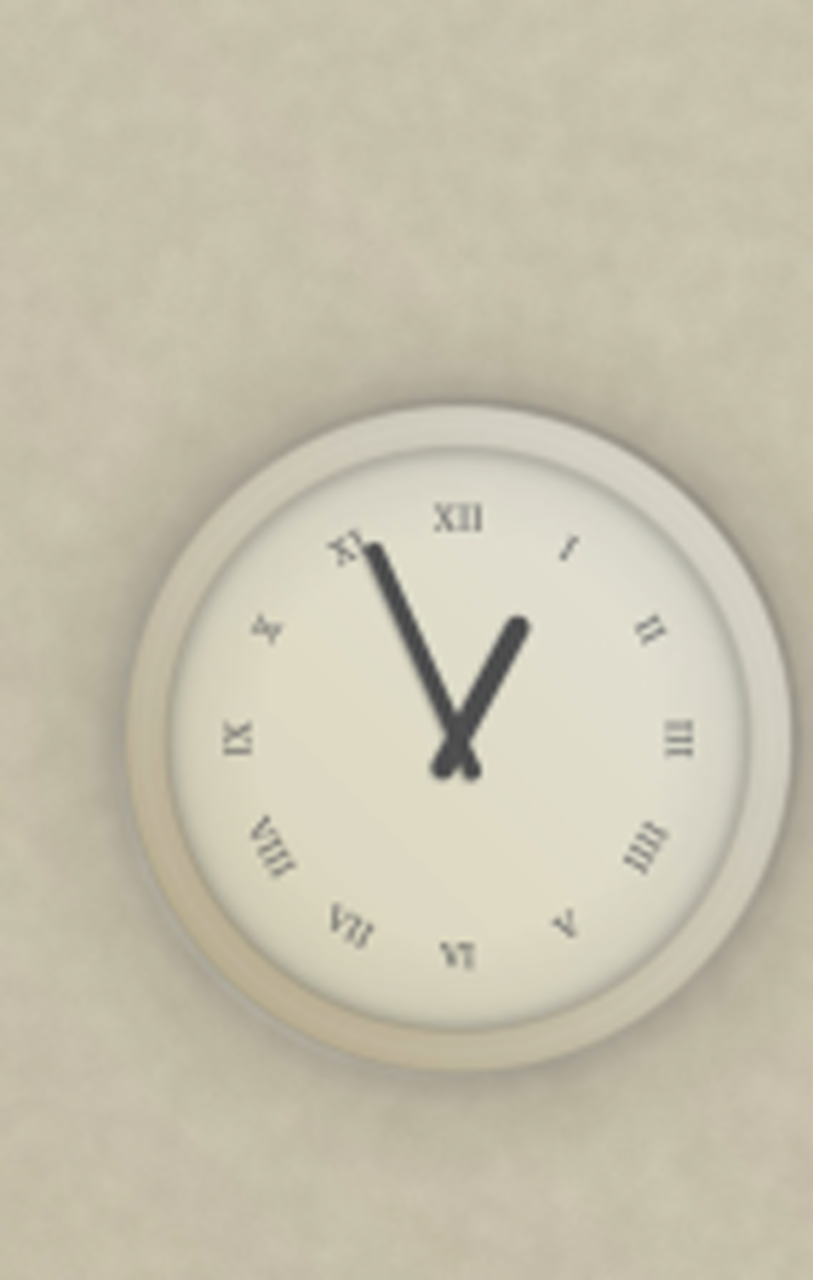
12.56
